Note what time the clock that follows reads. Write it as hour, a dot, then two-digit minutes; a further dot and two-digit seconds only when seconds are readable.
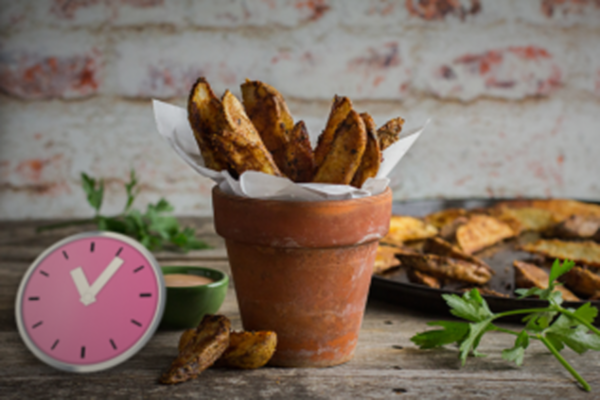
11.06
